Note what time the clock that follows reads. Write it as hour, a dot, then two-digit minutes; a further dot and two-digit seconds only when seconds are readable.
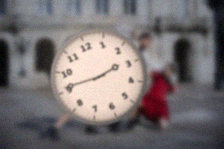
2.46
